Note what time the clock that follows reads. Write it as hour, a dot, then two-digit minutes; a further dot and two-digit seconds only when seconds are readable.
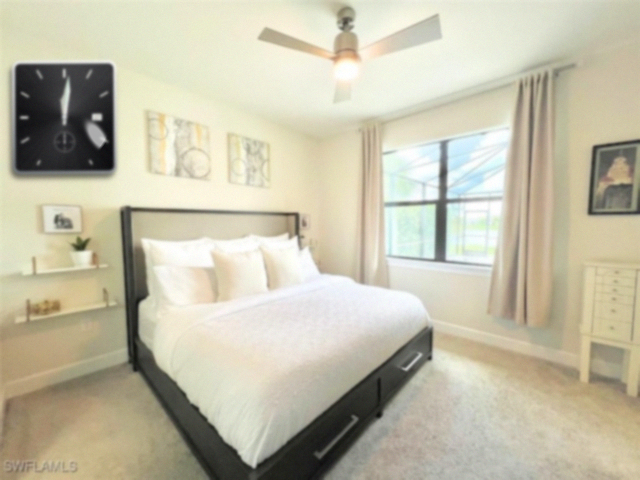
12.01
